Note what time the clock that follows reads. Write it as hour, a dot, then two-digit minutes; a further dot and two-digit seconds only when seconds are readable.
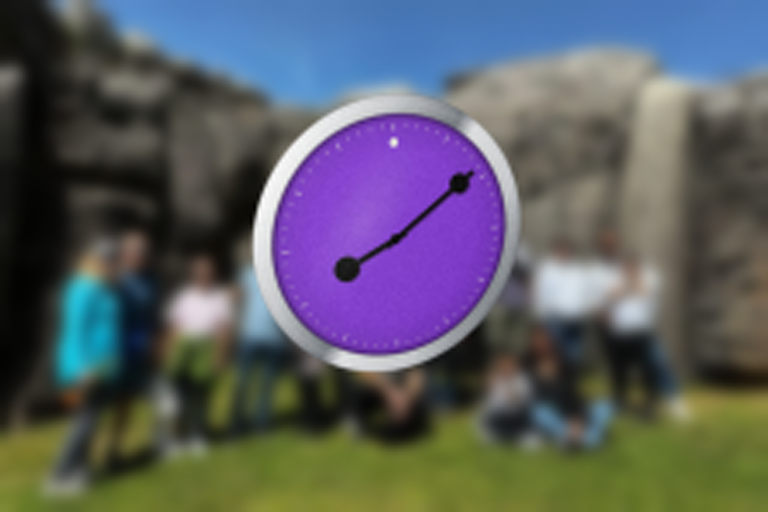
8.09
